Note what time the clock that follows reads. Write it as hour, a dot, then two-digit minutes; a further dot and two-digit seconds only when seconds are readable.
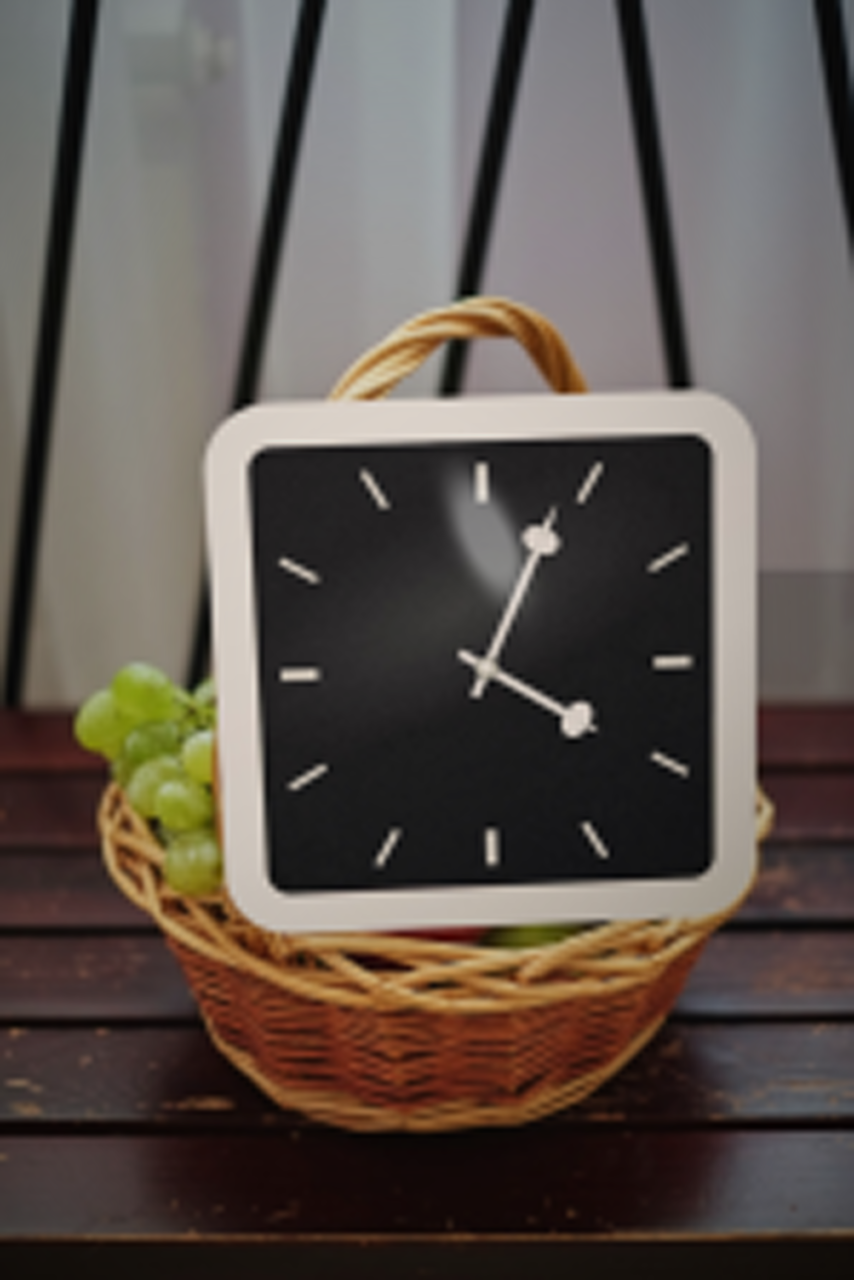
4.04
